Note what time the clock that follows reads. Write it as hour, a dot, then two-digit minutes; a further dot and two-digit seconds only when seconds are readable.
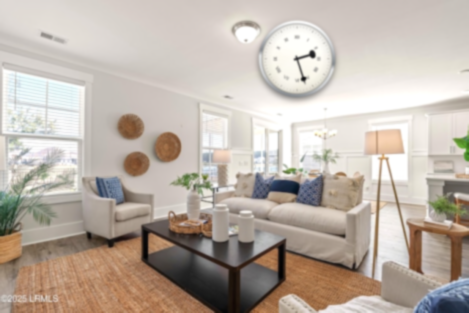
2.27
